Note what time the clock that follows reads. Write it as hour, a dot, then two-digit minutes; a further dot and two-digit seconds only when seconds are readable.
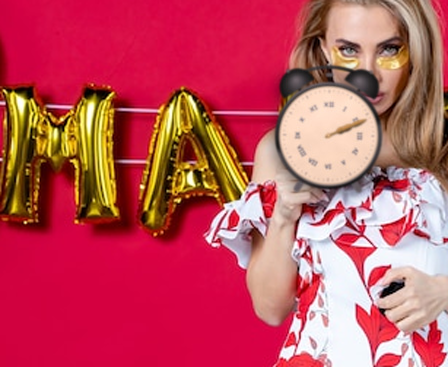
2.11
